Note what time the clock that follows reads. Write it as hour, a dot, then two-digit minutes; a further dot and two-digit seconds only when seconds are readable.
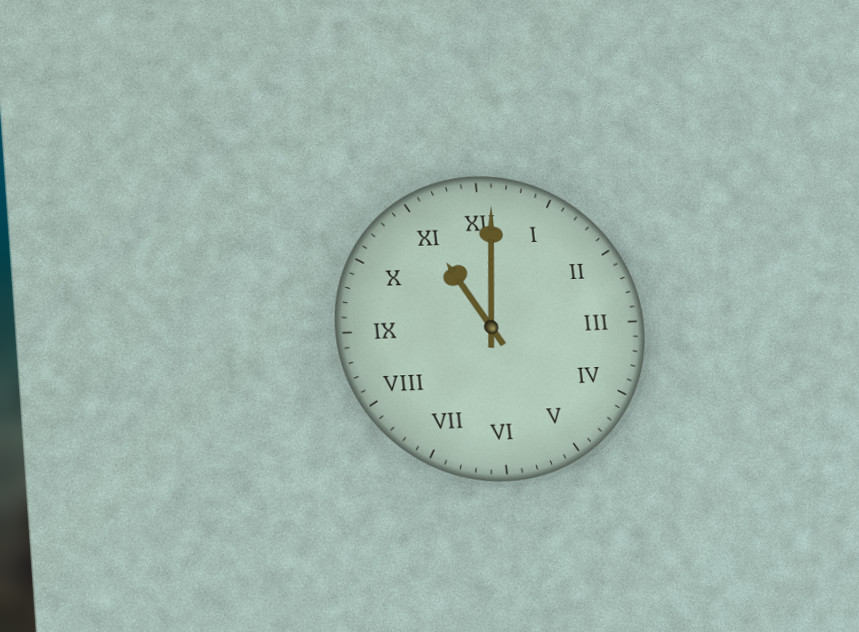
11.01
